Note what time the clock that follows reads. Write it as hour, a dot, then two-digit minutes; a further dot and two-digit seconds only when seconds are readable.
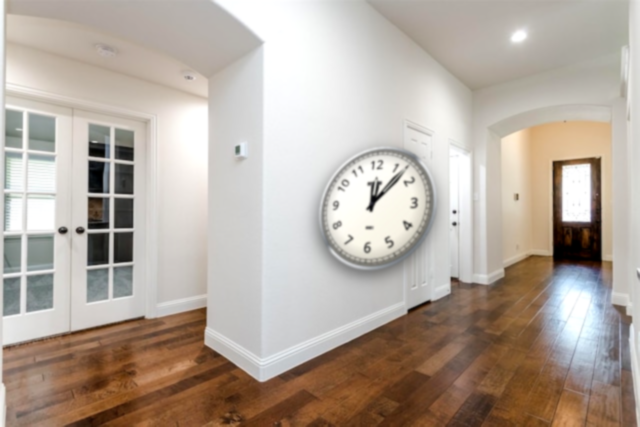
12.07
